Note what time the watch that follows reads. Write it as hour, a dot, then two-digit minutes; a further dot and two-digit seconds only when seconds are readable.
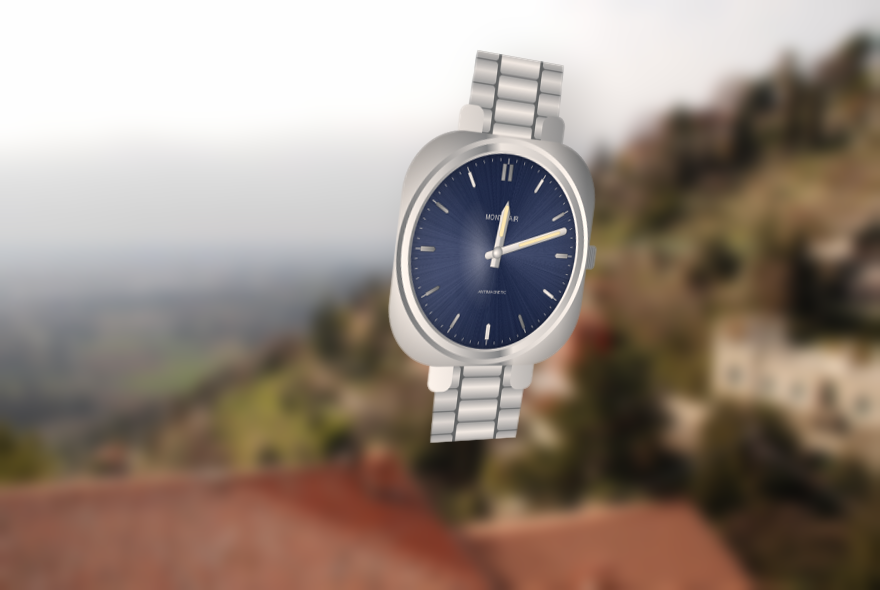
12.12
